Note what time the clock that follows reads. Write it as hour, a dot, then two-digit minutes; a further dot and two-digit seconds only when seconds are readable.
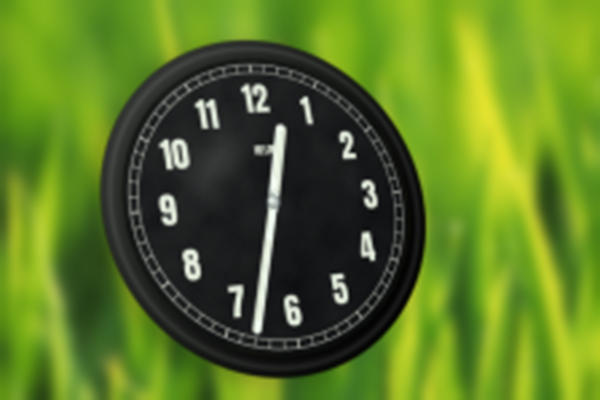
12.33
